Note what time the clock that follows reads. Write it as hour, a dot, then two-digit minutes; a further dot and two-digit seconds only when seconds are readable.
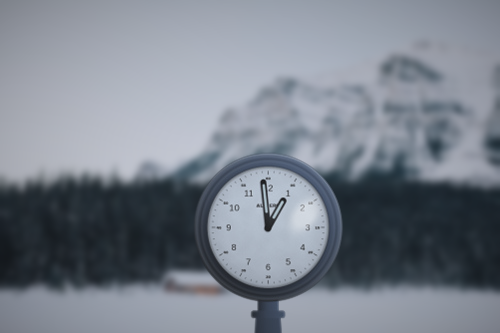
12.59
